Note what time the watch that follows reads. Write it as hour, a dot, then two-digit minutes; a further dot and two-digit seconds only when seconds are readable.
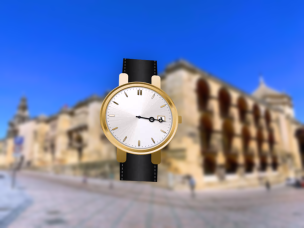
3.16
